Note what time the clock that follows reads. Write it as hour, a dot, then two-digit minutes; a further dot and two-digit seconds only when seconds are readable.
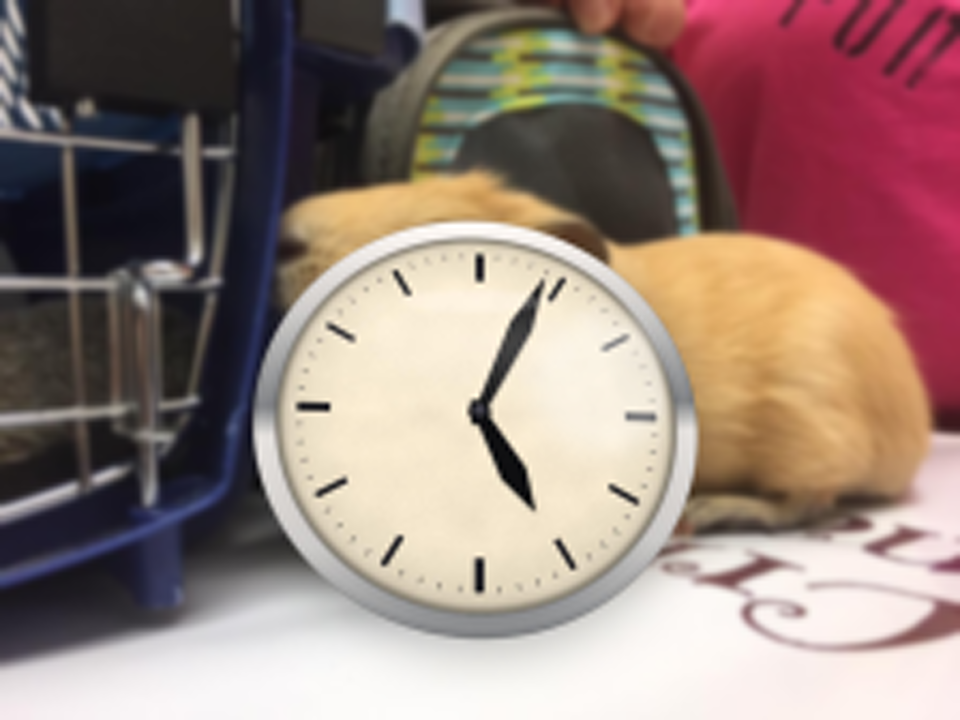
5.04
